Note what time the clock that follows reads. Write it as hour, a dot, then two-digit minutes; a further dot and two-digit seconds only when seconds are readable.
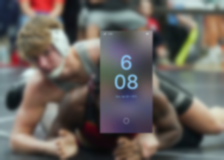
6.08
